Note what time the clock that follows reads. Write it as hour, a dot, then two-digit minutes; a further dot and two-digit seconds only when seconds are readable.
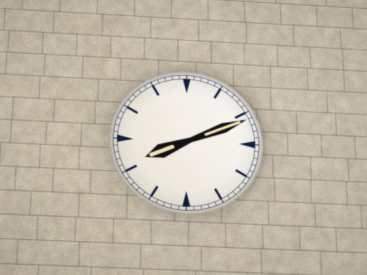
8.11
